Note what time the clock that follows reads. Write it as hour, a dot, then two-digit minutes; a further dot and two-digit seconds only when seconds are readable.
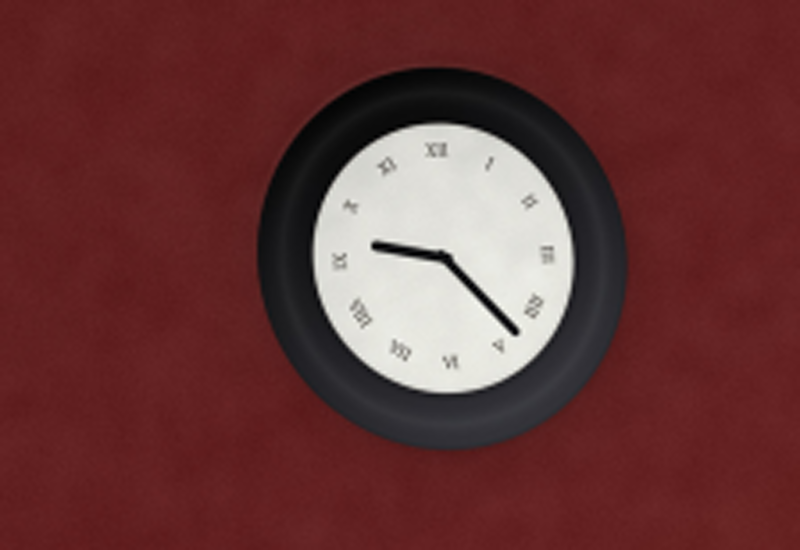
9.23
